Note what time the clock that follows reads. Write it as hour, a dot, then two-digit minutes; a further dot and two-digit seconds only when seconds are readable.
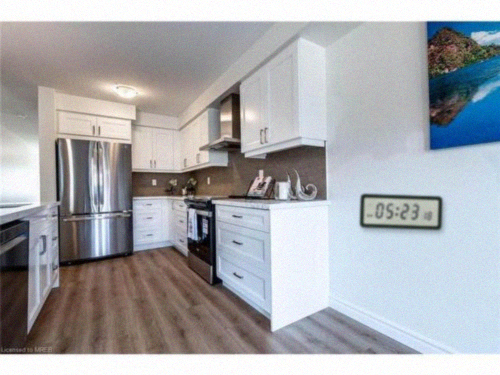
5.23
